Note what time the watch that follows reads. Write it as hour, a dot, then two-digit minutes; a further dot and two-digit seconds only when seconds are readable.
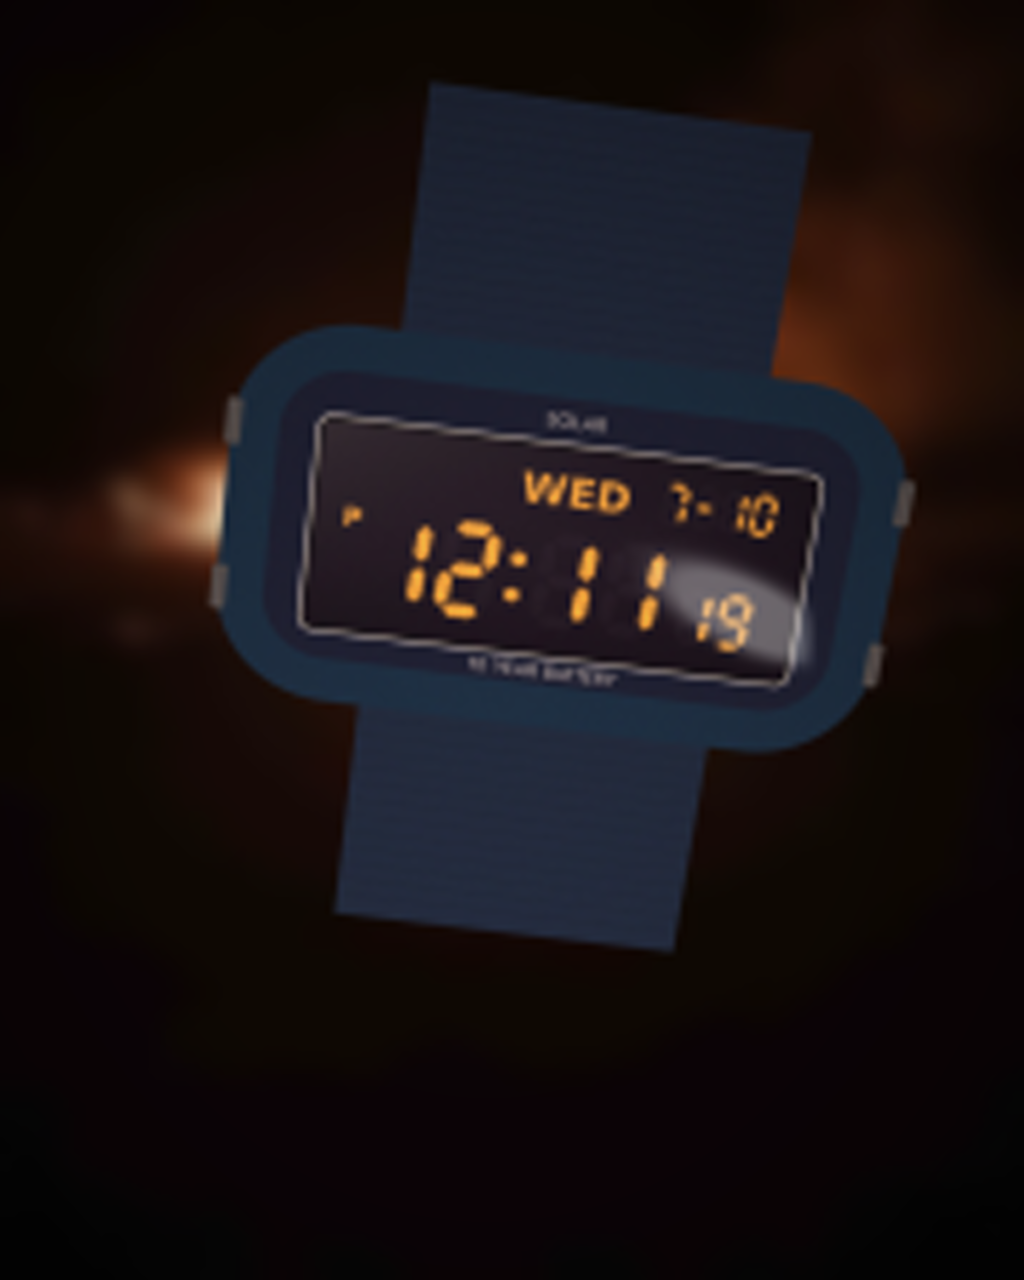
12.11.19
